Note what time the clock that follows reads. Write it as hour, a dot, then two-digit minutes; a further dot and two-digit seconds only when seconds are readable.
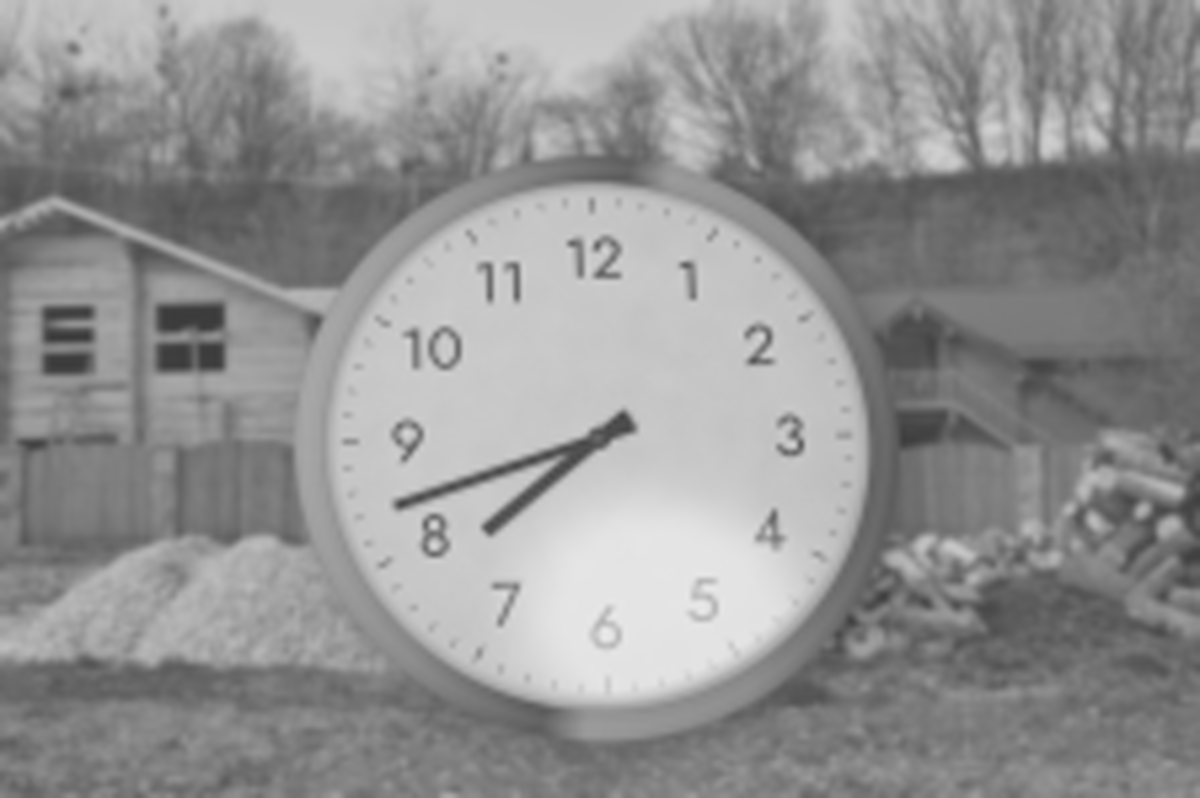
7.42
